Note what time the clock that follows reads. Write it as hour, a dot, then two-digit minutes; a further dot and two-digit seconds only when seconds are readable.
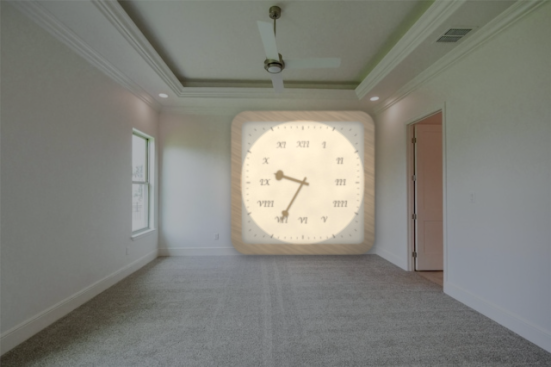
9.35
